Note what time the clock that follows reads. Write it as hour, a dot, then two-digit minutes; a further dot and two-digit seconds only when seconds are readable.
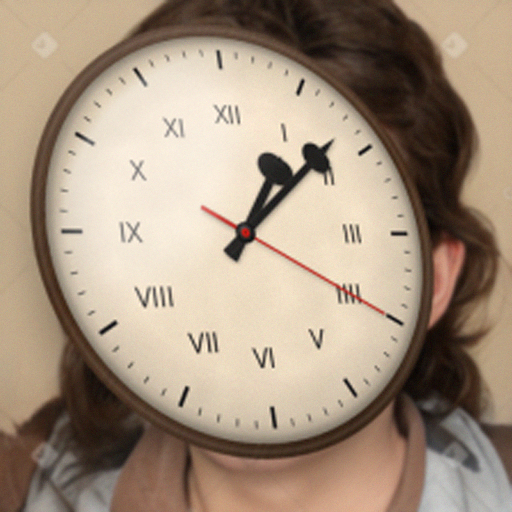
1.08.20
